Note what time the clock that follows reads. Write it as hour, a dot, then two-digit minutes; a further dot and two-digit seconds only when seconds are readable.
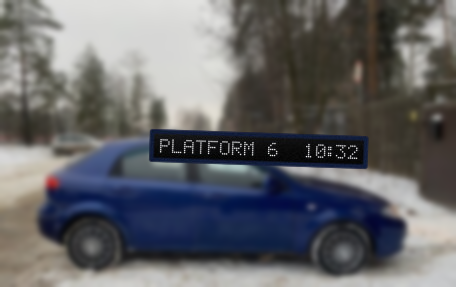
10.32
